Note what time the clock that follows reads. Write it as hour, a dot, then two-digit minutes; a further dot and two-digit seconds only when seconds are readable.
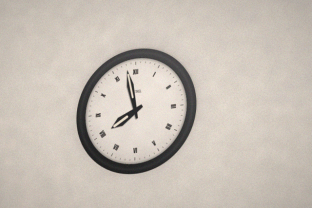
7.58
